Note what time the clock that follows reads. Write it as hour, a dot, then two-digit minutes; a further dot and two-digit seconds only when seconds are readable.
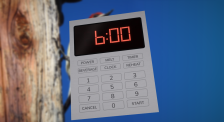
6.00
